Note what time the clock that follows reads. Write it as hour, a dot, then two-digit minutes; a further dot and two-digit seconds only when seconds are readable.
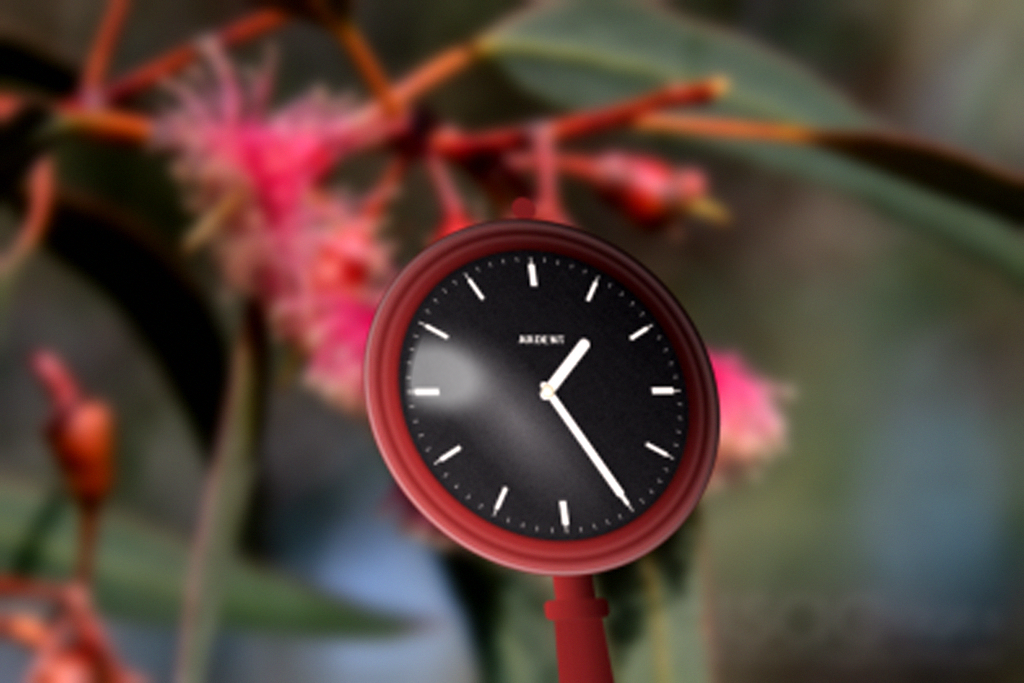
1.25
